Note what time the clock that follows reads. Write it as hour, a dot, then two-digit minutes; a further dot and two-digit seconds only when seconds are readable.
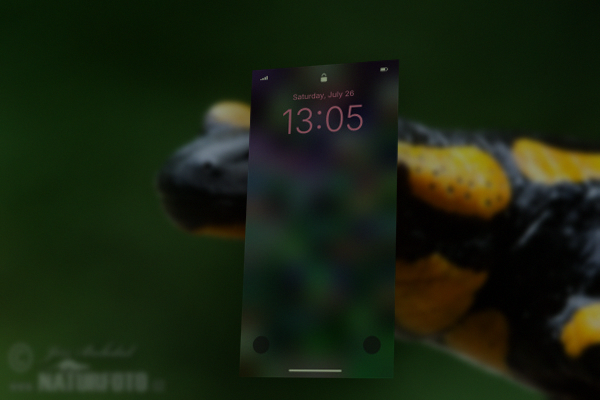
13.05
